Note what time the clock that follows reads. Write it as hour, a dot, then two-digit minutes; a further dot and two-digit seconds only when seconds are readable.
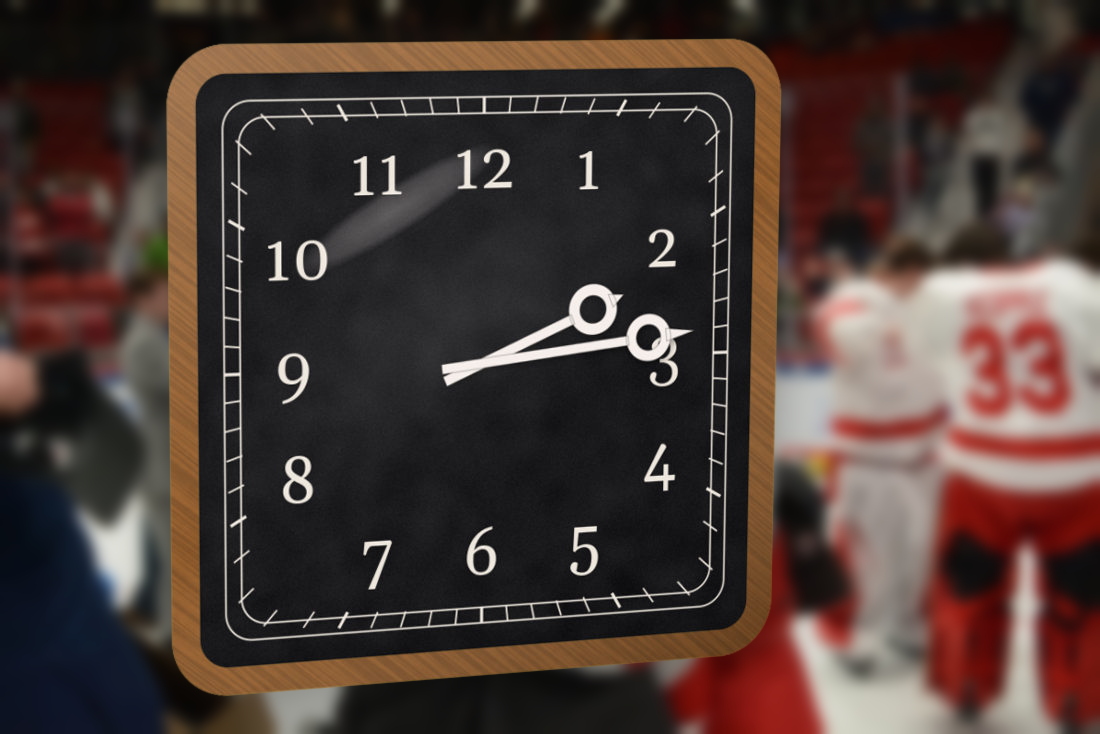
2.14
